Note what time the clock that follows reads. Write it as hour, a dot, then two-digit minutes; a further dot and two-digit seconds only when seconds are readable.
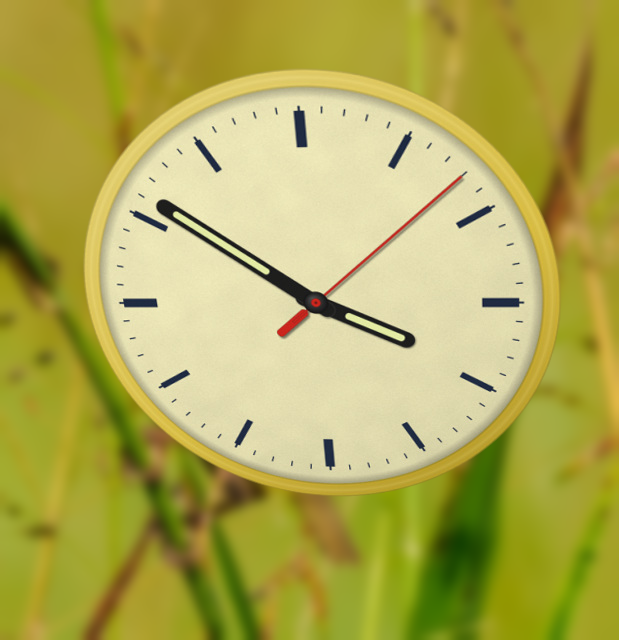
3.51.08
